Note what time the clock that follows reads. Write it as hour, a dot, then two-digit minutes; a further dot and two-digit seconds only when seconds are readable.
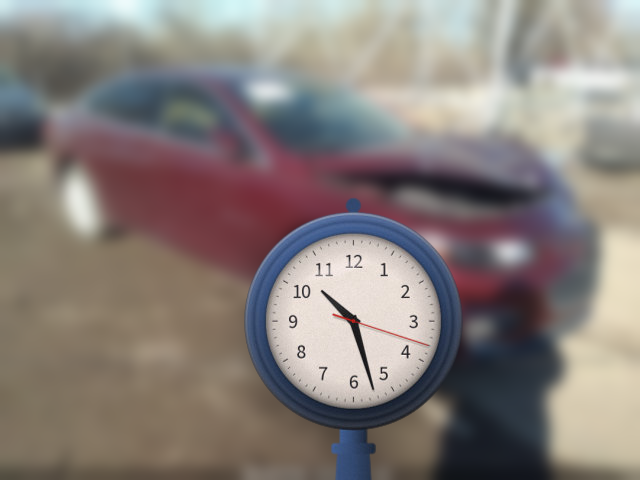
10.27.18
